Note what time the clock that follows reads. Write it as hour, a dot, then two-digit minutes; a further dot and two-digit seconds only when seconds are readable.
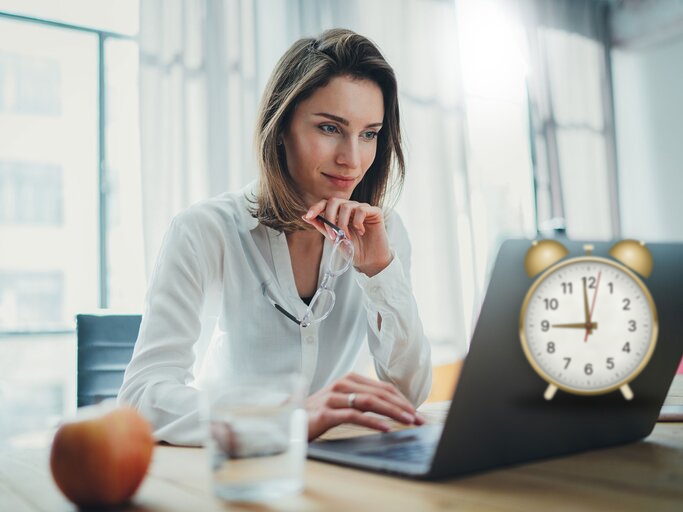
8.59.02
